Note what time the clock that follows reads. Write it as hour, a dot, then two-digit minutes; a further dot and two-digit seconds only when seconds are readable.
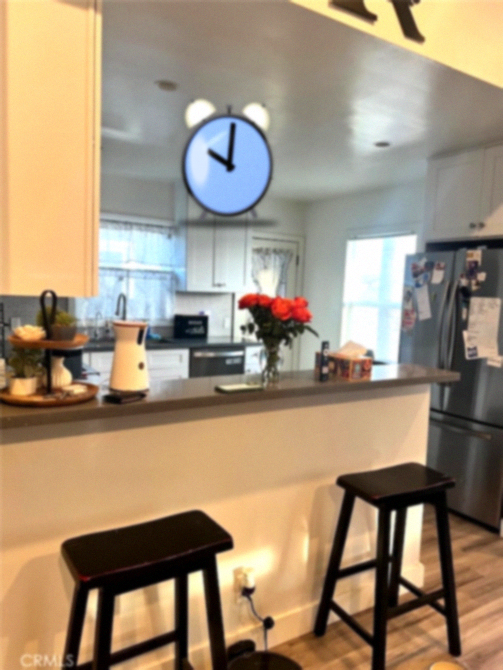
10.01
